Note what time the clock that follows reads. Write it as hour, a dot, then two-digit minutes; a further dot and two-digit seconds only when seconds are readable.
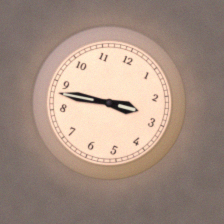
2.43
